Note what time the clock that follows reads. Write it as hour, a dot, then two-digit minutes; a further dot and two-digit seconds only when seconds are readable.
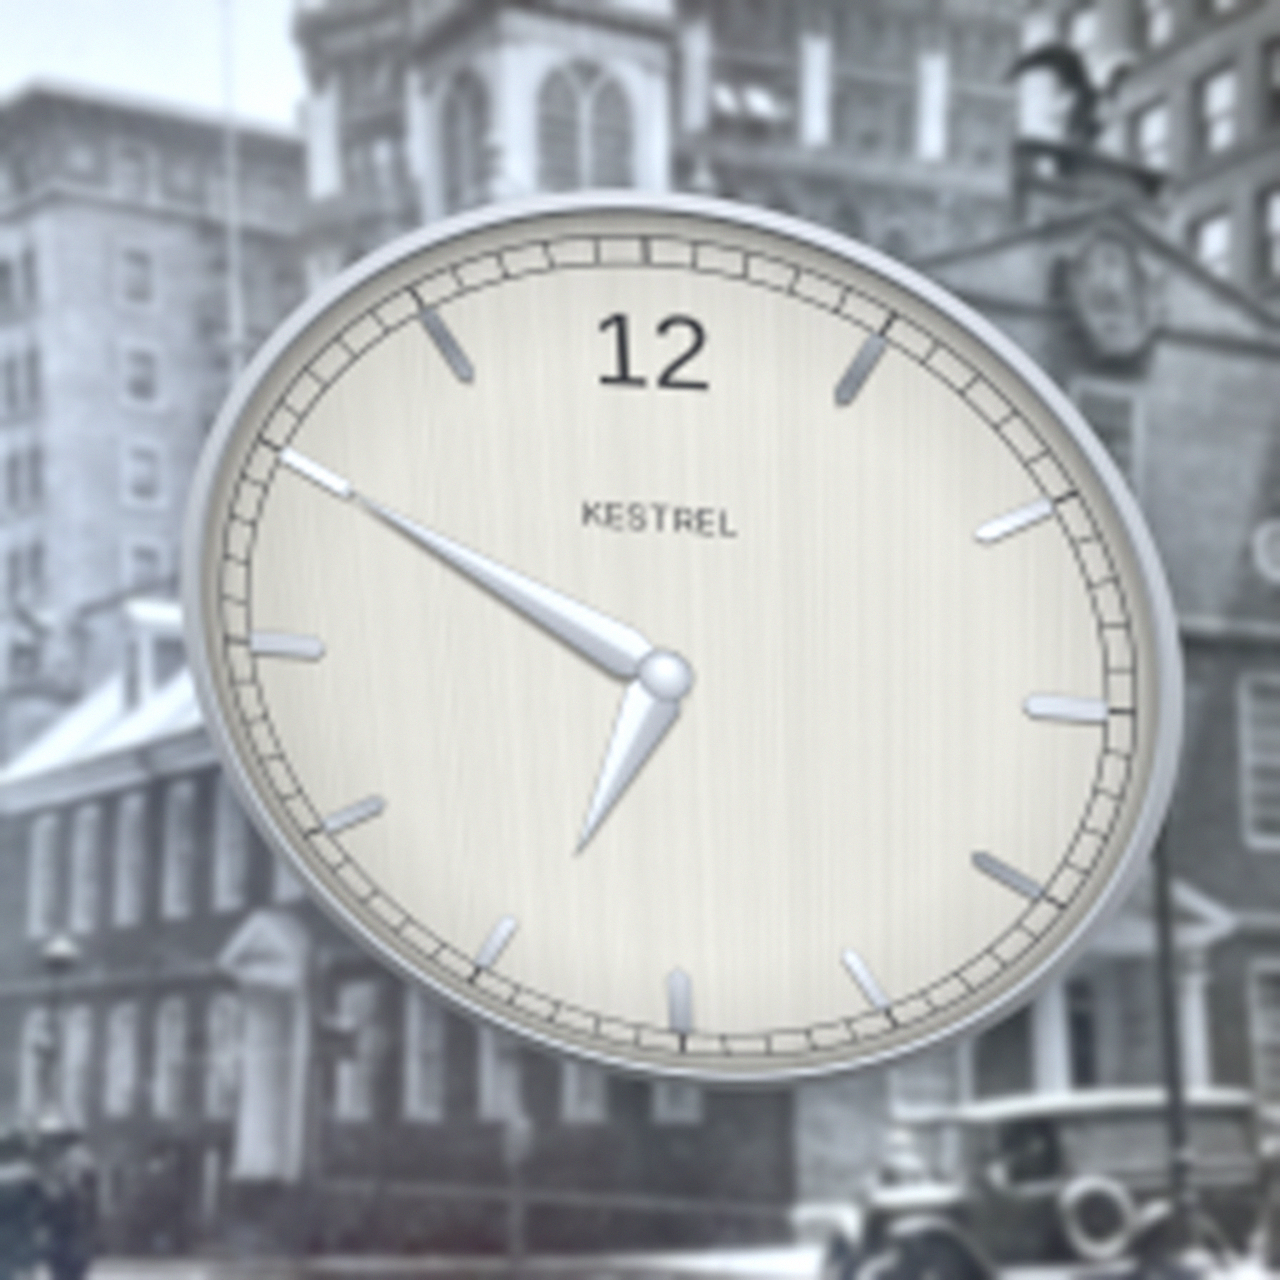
6.50
